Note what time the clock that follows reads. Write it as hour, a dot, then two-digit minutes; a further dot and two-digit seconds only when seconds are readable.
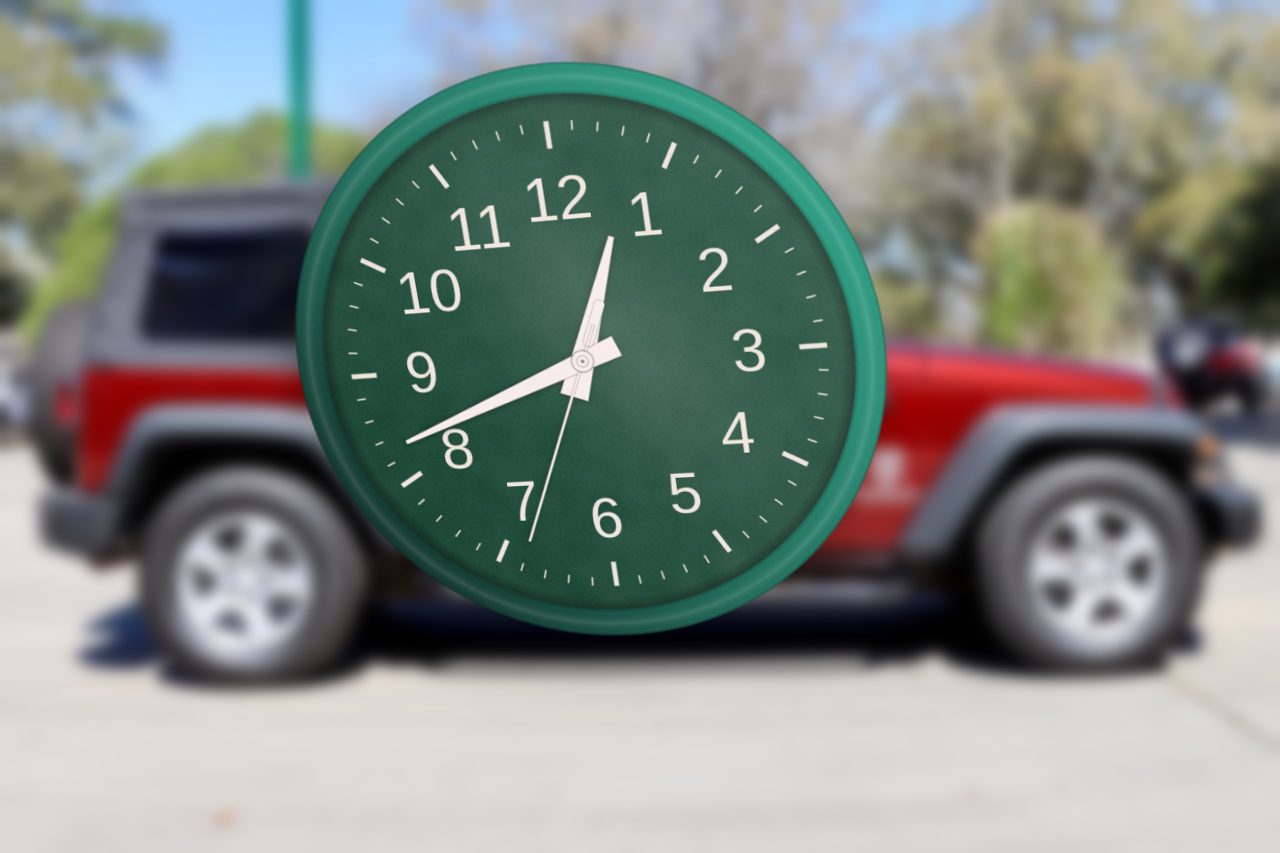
12.41.34
